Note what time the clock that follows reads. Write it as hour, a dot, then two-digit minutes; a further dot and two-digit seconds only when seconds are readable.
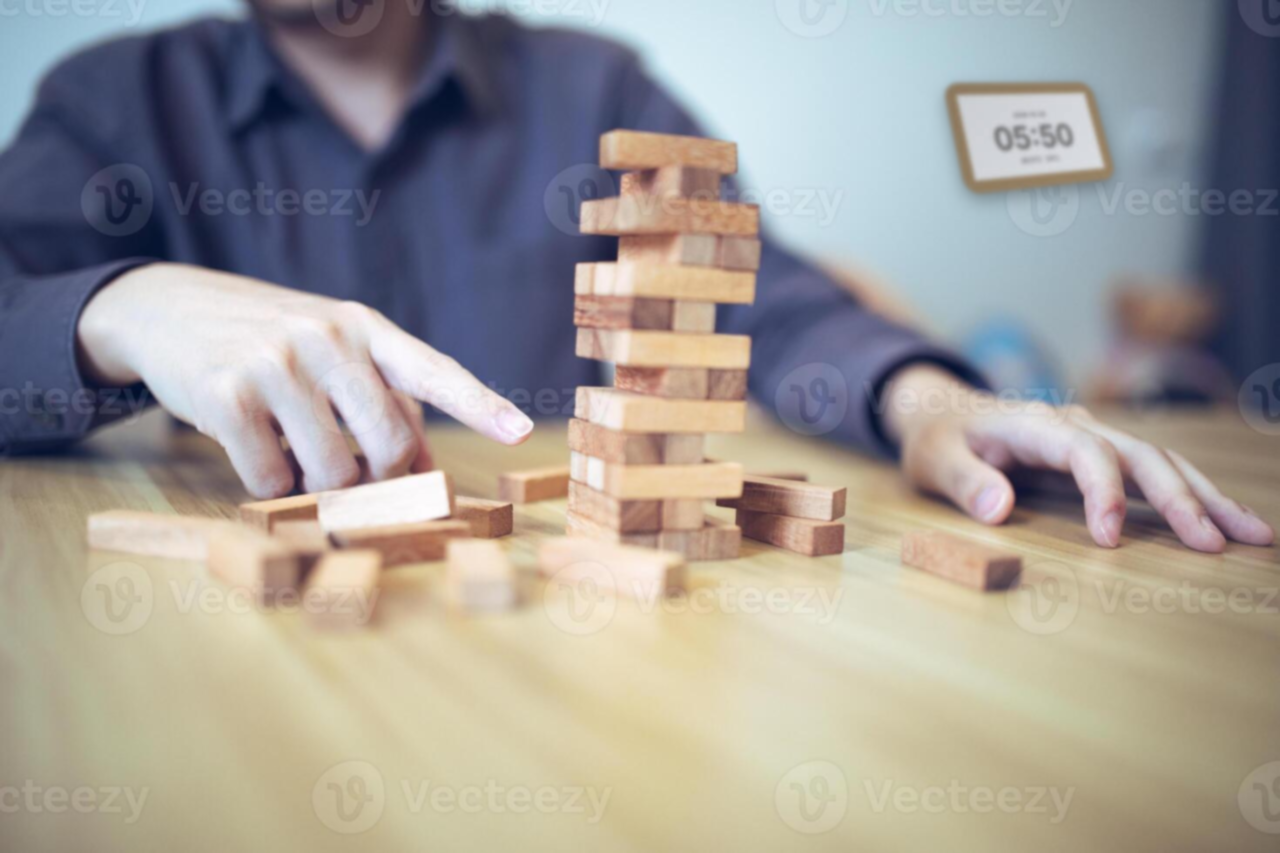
5.50
